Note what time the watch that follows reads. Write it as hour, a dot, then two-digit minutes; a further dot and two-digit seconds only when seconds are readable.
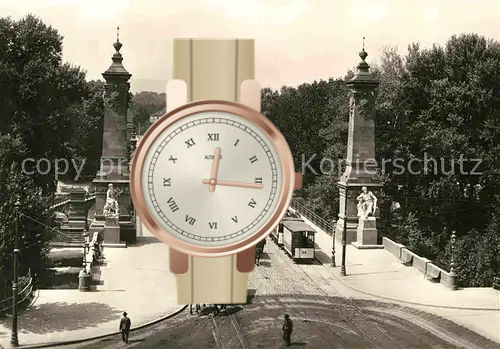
12.16
